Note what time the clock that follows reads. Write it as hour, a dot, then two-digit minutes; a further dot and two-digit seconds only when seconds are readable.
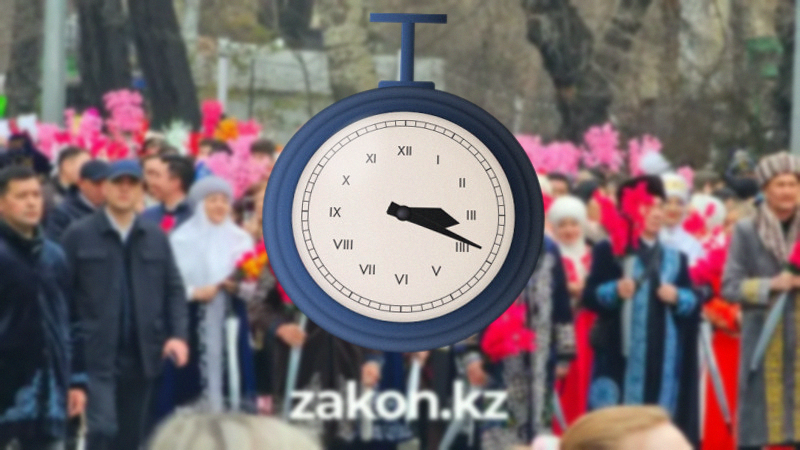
3.19
